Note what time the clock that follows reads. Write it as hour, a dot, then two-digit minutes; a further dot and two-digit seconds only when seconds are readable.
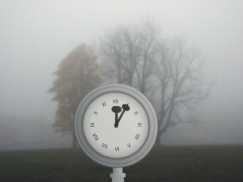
12.05
